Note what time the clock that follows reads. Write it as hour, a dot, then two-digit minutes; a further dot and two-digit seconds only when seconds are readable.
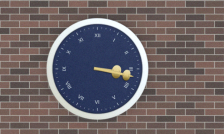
3.17
